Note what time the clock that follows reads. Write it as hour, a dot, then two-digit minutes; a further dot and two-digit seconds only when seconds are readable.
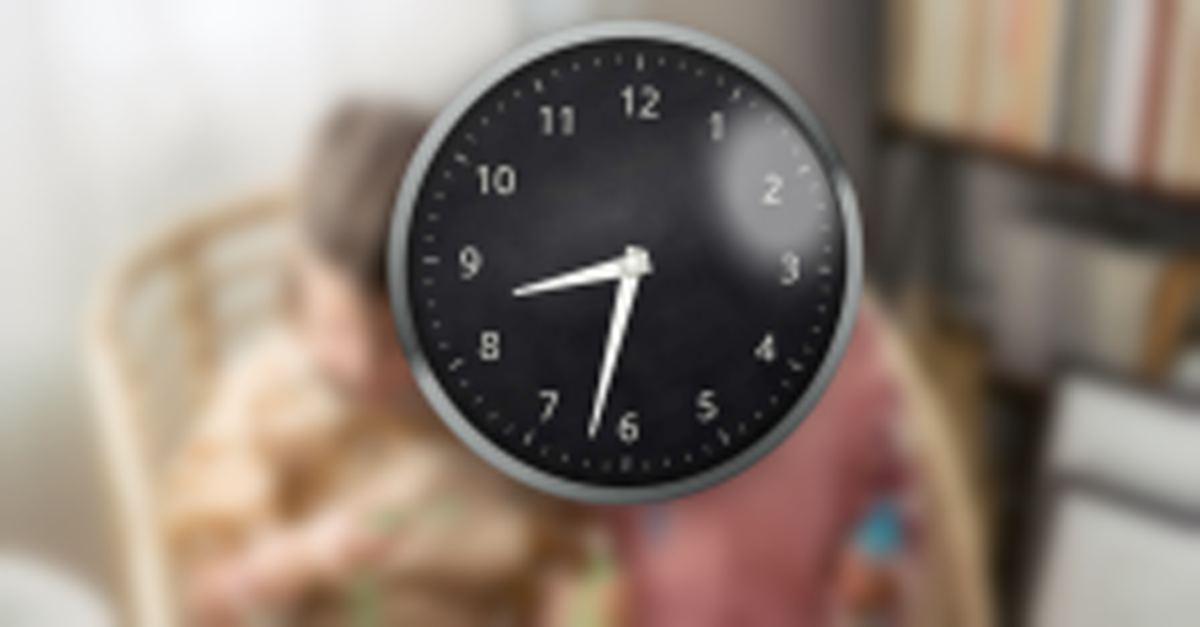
8.32
